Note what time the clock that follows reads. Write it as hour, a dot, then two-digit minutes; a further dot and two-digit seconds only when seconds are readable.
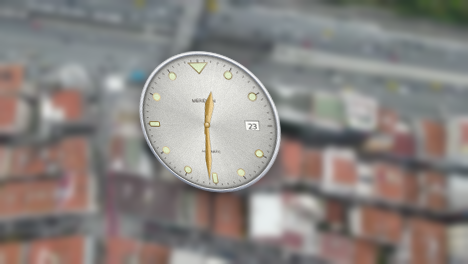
12.31
